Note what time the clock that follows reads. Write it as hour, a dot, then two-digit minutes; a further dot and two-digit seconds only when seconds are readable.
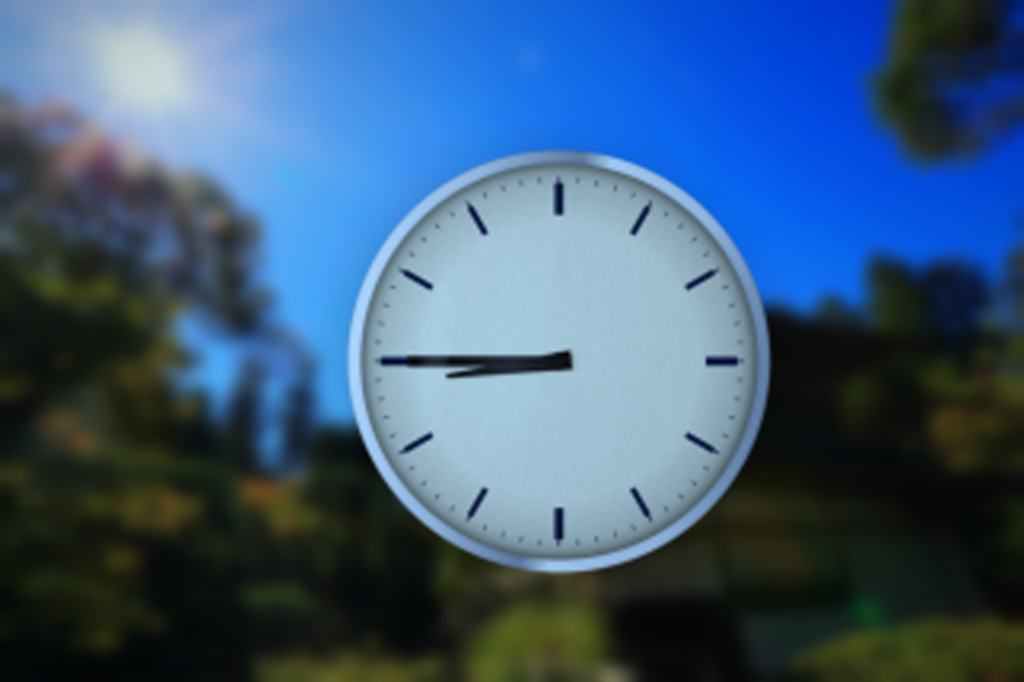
8.45
